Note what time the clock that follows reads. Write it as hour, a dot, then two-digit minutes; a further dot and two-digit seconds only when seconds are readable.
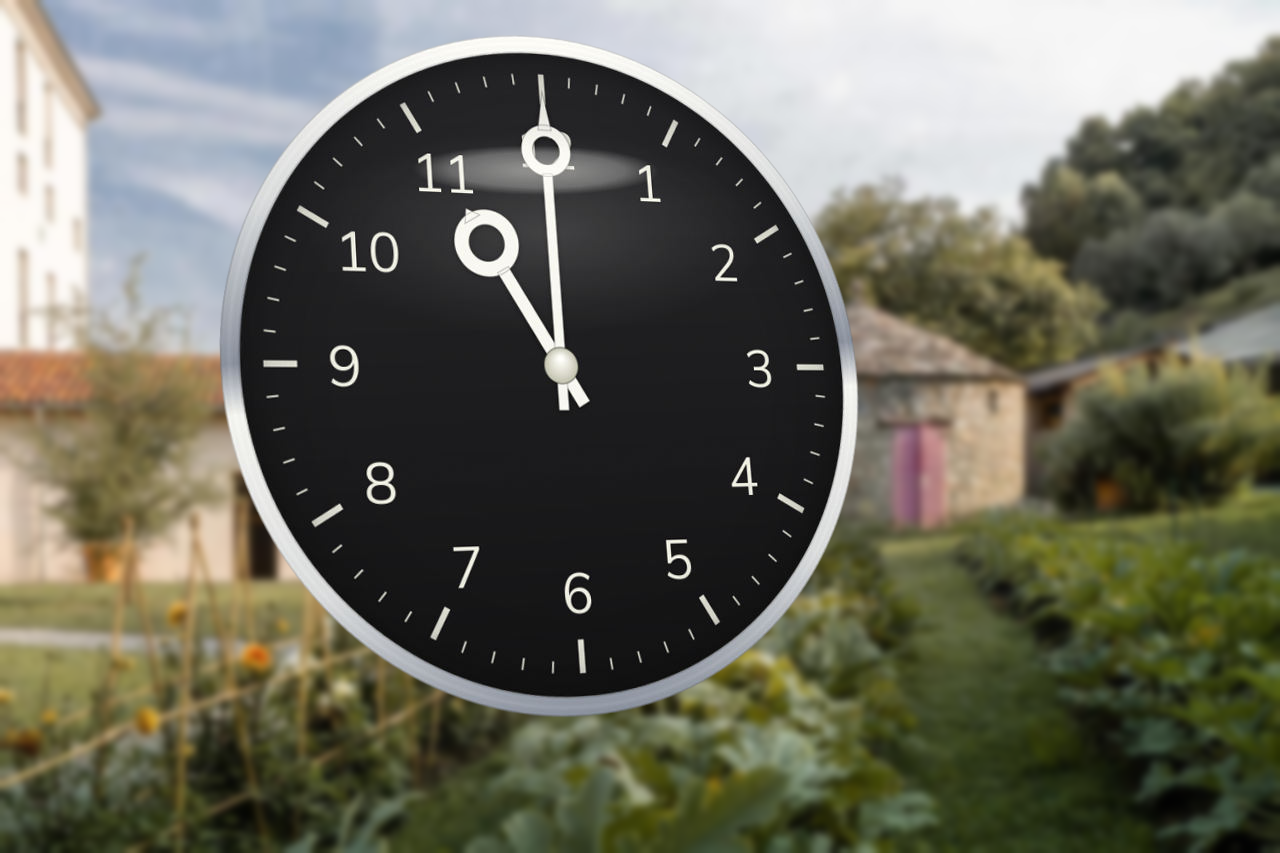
11.00
